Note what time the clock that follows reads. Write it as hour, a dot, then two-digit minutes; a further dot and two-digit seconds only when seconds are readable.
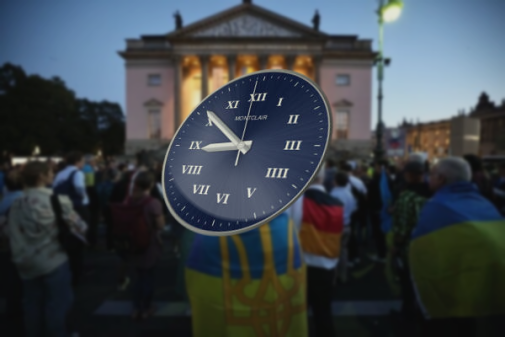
8.50.59
